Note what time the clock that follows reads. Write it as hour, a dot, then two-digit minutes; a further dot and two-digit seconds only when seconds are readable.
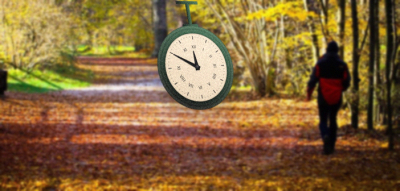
11.50
